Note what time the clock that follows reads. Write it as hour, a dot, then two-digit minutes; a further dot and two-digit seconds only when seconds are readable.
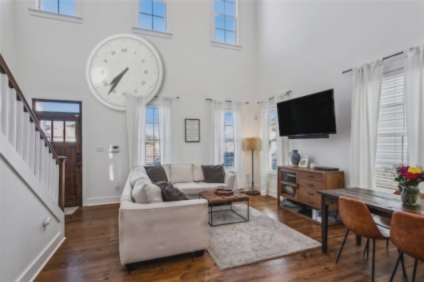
7.36
